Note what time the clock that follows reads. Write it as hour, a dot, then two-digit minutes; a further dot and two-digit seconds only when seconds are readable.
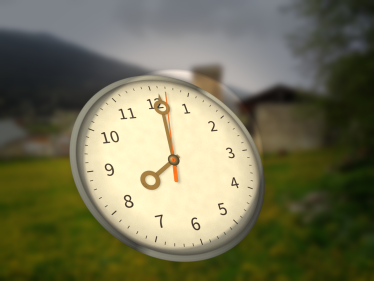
8.01.02
